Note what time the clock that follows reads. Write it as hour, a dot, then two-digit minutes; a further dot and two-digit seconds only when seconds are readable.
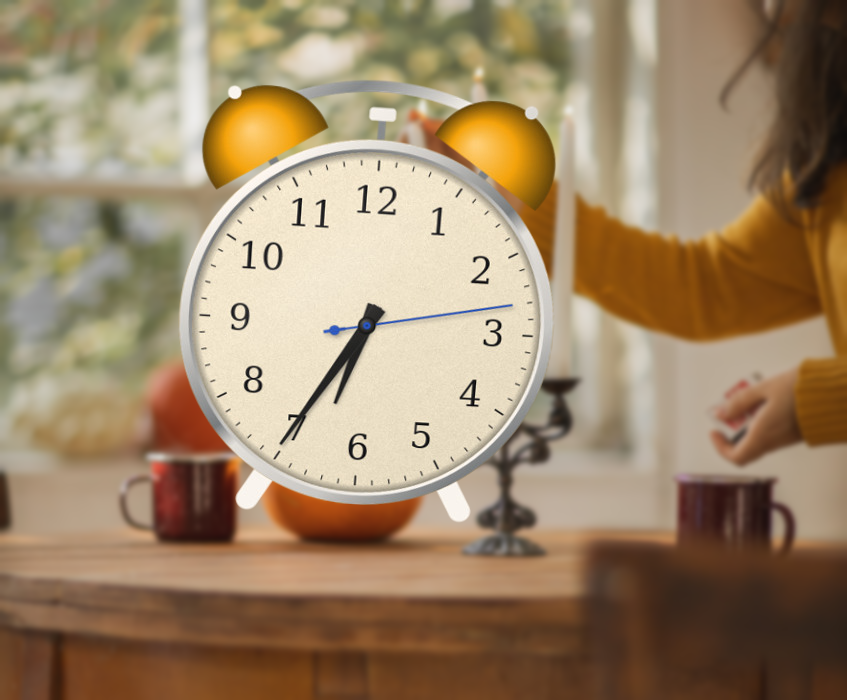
6.35.13
